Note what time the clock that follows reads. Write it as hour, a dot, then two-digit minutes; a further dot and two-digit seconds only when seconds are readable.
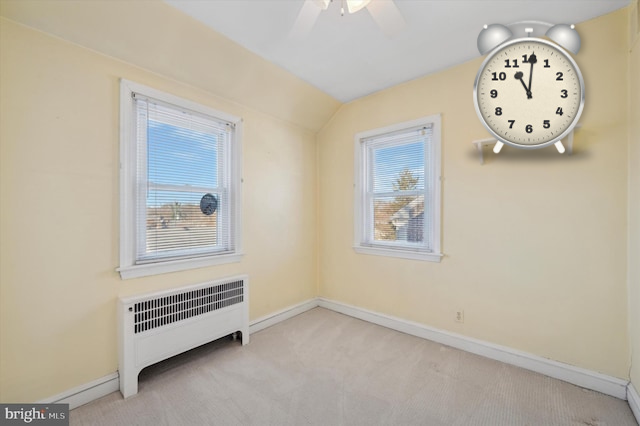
11.01
